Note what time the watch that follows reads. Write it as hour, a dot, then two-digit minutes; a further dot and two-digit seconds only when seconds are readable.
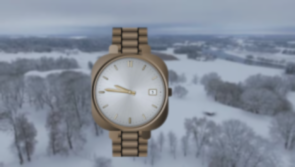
9.46
